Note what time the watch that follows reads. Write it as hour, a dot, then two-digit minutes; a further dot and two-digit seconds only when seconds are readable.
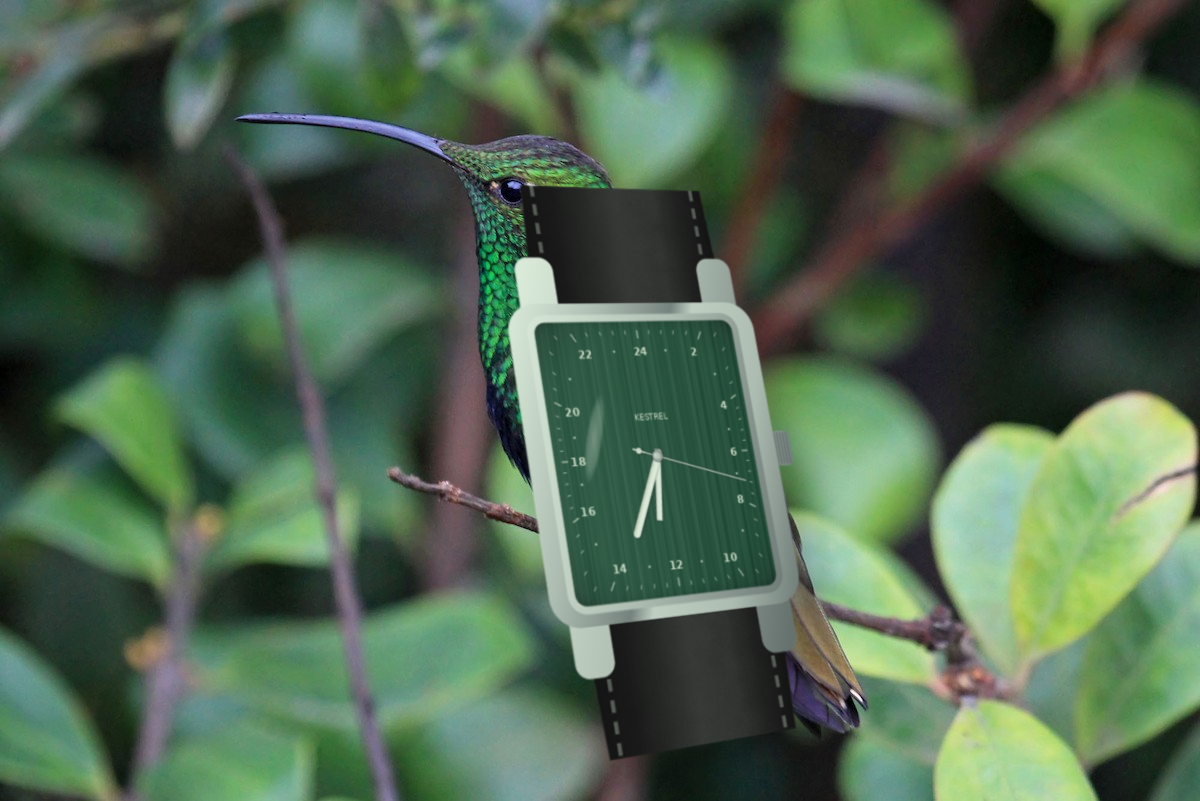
12.34.18
